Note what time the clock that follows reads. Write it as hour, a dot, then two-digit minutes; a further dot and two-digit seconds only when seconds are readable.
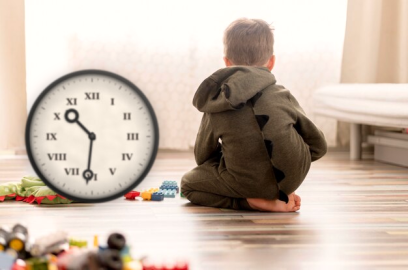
10.31
